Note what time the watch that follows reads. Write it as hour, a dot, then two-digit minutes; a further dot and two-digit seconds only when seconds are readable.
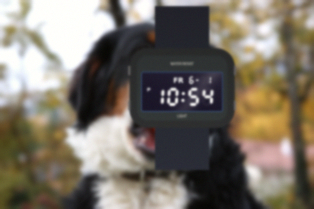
10.54
